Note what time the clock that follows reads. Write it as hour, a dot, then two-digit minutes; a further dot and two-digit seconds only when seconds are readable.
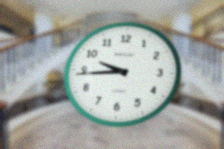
9.44
